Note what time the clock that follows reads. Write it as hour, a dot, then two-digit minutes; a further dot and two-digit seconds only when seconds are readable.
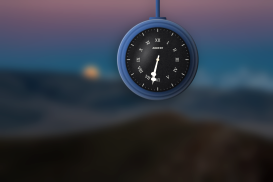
6.32
